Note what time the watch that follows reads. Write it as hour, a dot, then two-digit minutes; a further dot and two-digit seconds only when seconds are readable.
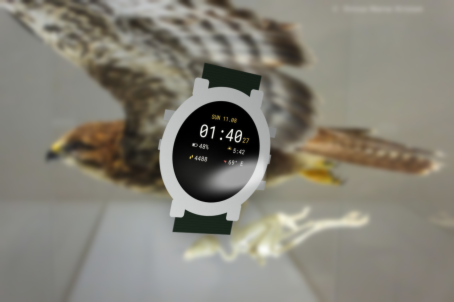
1.40
